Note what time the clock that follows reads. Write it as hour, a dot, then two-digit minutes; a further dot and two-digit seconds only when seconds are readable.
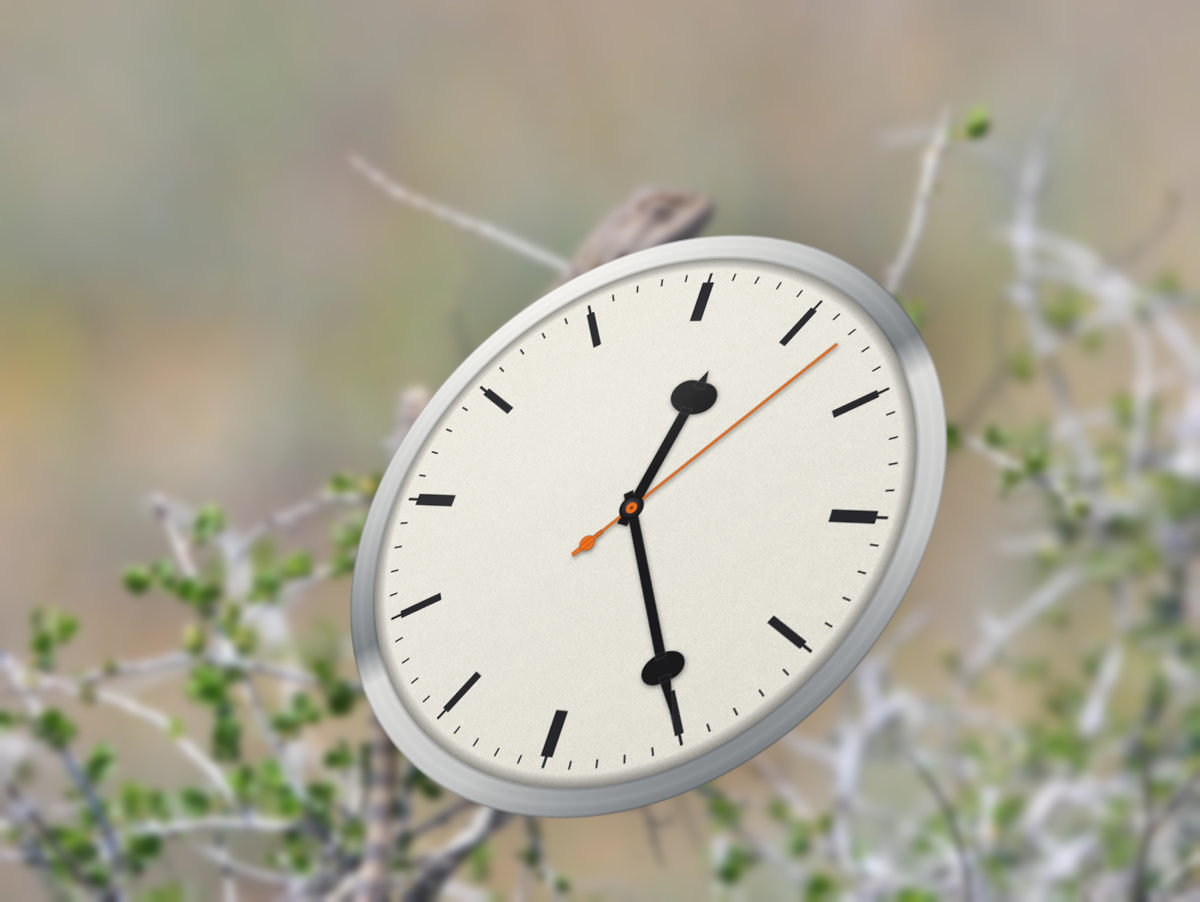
12.25.07
